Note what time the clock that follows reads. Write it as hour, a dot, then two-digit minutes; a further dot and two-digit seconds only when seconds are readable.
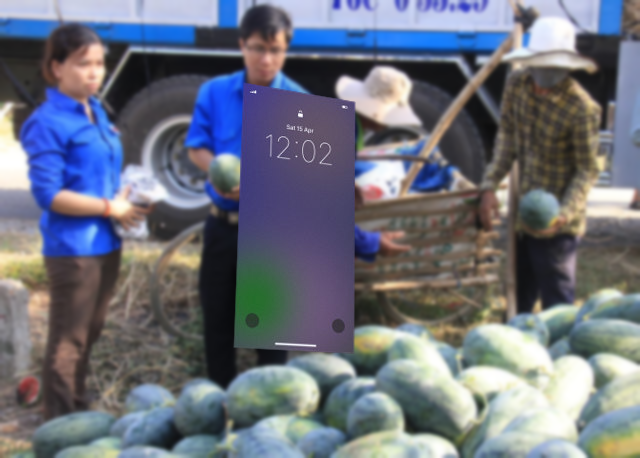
12.02
